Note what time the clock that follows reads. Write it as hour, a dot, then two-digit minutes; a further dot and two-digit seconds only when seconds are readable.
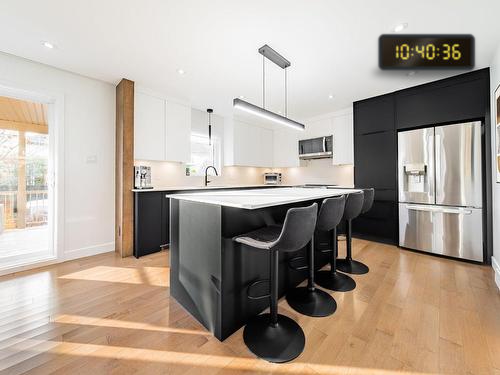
10.40.36
